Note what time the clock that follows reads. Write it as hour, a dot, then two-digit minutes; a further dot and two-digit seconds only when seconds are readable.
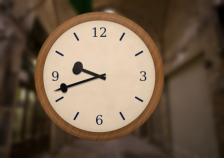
9.42
